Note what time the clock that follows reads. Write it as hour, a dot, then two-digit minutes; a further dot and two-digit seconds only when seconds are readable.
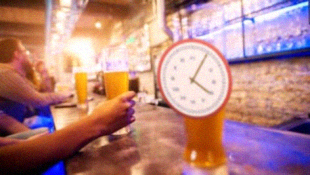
4.05
